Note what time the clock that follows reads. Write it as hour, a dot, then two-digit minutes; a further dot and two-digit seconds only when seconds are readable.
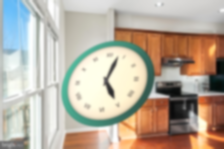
5.03
